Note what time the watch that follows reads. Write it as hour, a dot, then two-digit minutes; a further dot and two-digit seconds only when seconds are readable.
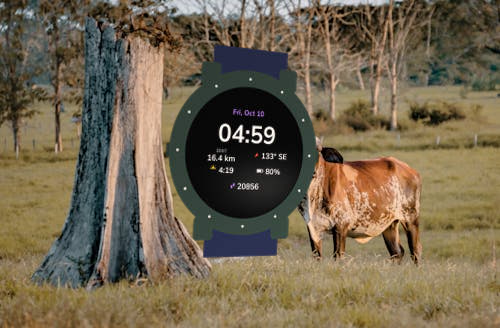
4.59
